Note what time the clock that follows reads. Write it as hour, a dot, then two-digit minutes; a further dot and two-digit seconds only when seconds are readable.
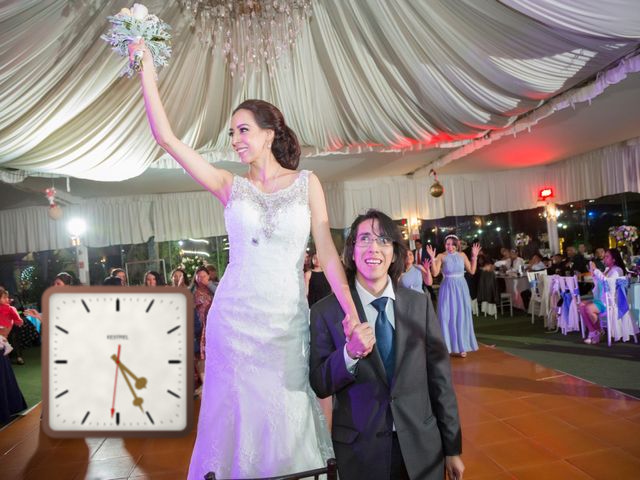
4.25.31
